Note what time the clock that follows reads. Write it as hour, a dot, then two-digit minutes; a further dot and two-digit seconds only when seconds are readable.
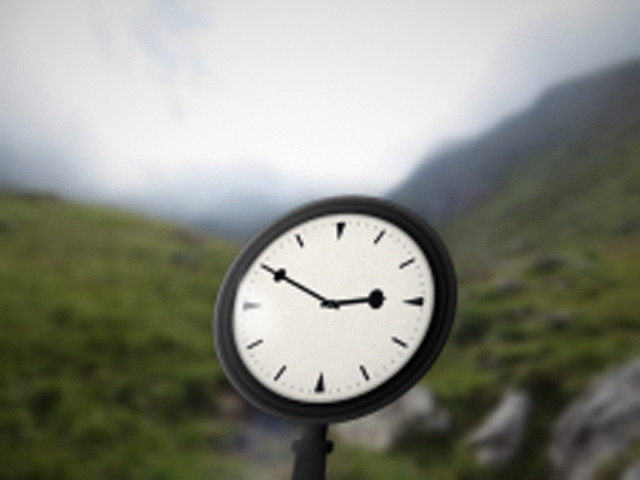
2.50
